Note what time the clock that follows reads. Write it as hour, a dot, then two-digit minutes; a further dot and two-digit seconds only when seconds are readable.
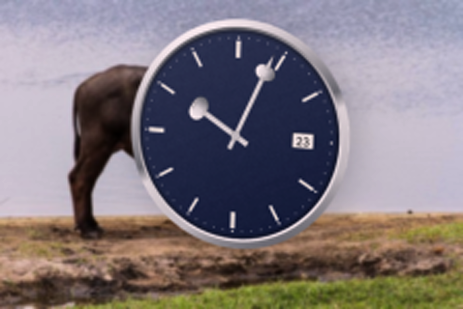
10.04
